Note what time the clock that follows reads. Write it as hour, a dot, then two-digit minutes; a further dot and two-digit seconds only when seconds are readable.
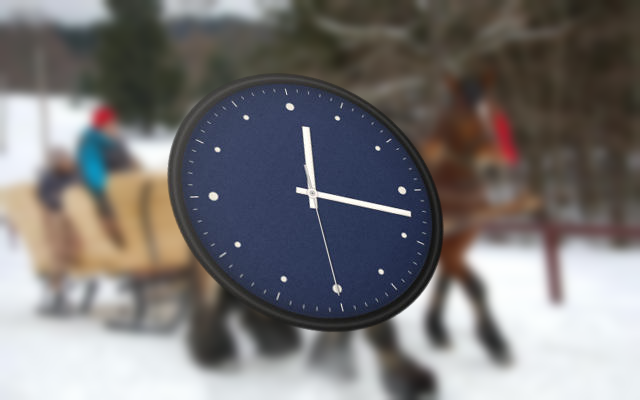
12.17.30
